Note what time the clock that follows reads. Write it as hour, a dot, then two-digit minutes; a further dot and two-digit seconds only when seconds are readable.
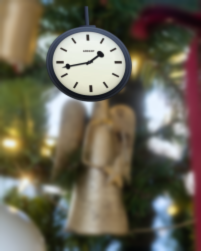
1.43
